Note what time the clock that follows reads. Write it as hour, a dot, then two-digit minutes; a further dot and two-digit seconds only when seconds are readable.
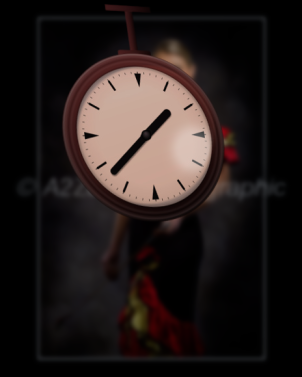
1.38
